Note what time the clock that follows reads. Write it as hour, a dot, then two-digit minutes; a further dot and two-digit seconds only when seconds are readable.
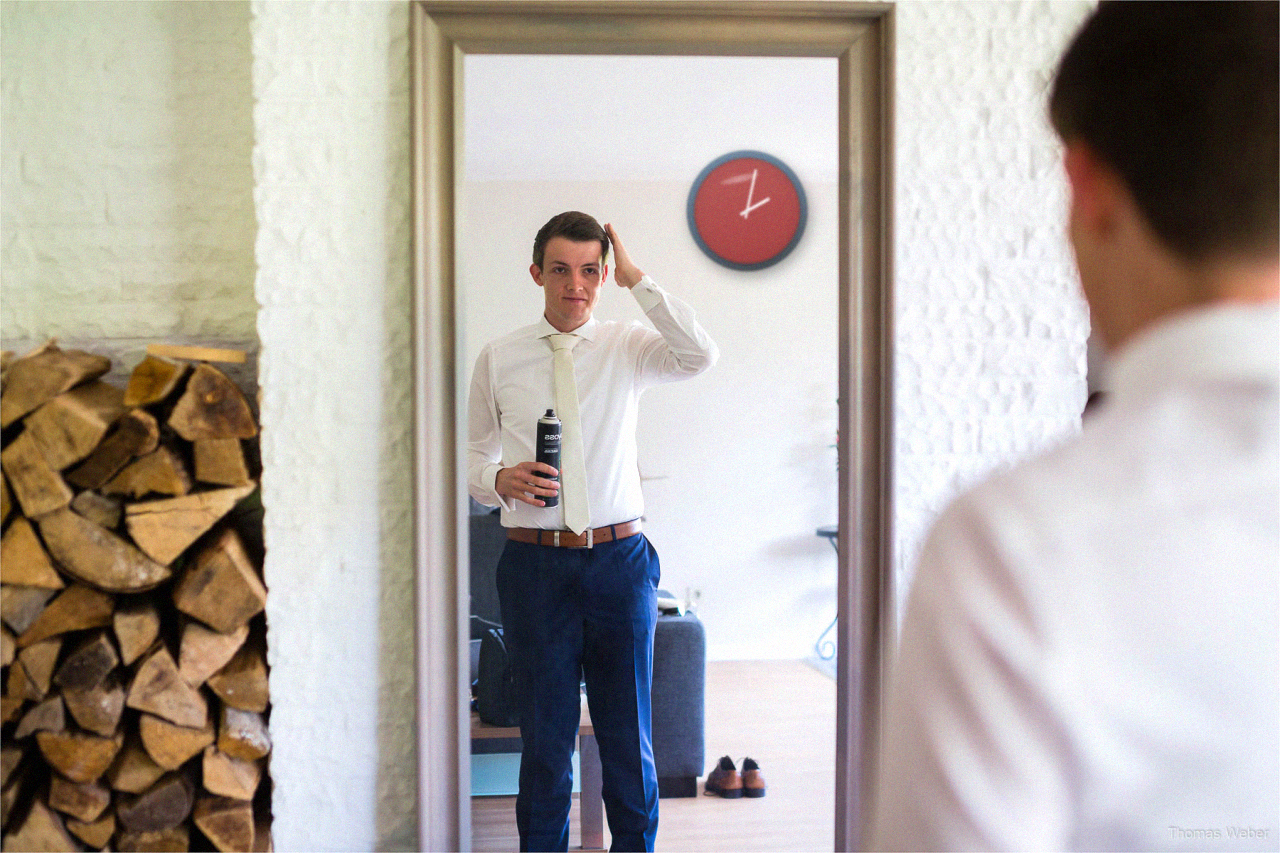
2.02
